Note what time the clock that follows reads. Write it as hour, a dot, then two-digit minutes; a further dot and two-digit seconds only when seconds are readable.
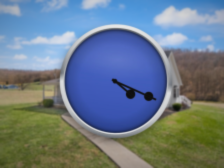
4.19
